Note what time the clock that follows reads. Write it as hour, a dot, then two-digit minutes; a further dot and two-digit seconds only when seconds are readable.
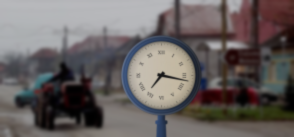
7.17
